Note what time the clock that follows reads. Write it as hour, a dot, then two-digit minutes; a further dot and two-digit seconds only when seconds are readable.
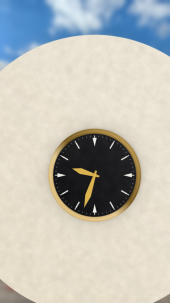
9.33
